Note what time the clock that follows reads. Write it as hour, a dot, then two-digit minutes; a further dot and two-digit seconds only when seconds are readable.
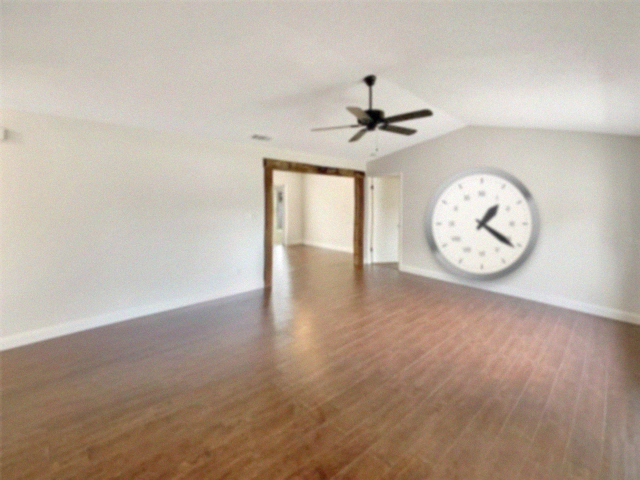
1.21
